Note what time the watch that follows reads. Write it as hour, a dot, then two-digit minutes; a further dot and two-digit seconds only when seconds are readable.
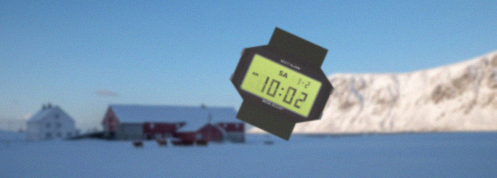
10.02
